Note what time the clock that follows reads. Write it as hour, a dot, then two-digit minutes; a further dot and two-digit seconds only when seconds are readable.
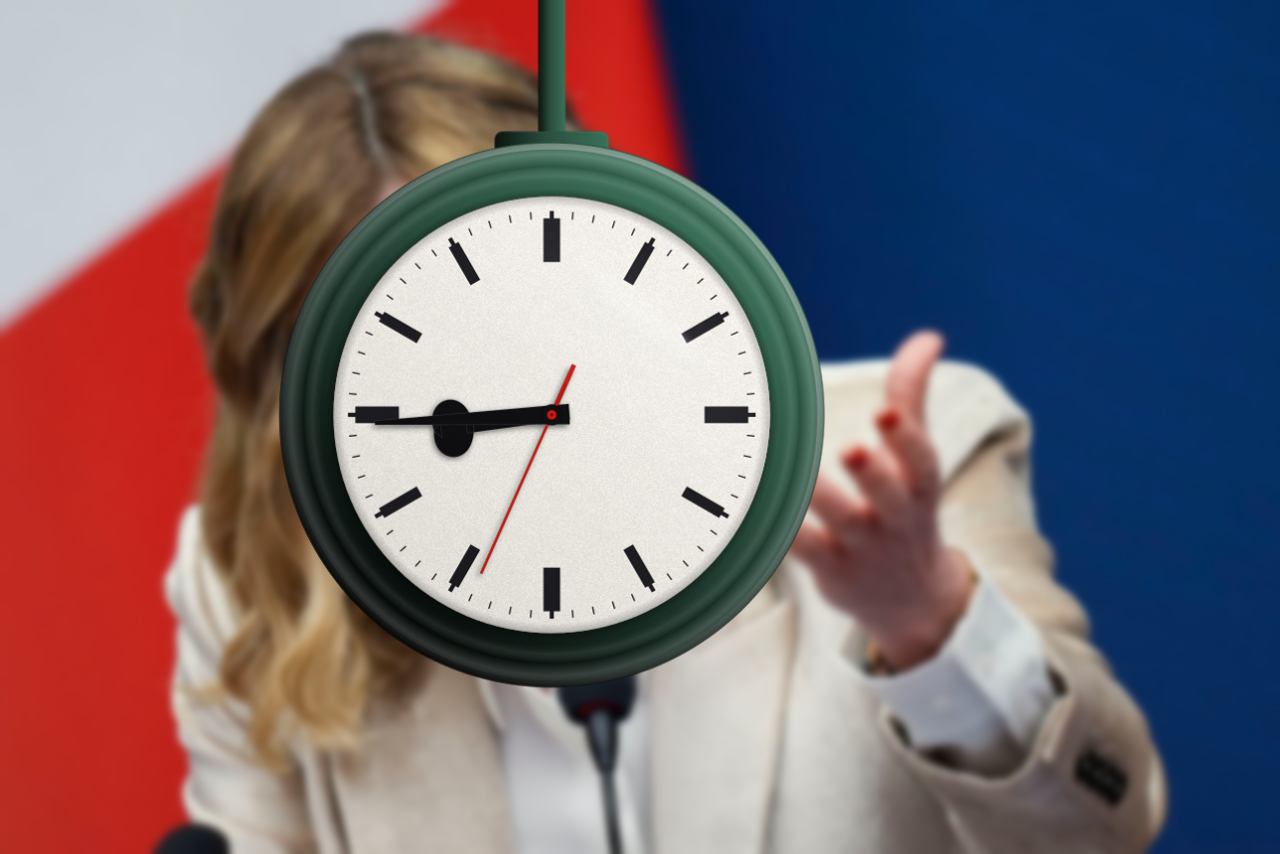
8.44.34
